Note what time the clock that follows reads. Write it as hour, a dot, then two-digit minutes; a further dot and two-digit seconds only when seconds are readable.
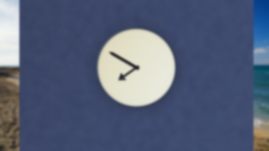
7.50
